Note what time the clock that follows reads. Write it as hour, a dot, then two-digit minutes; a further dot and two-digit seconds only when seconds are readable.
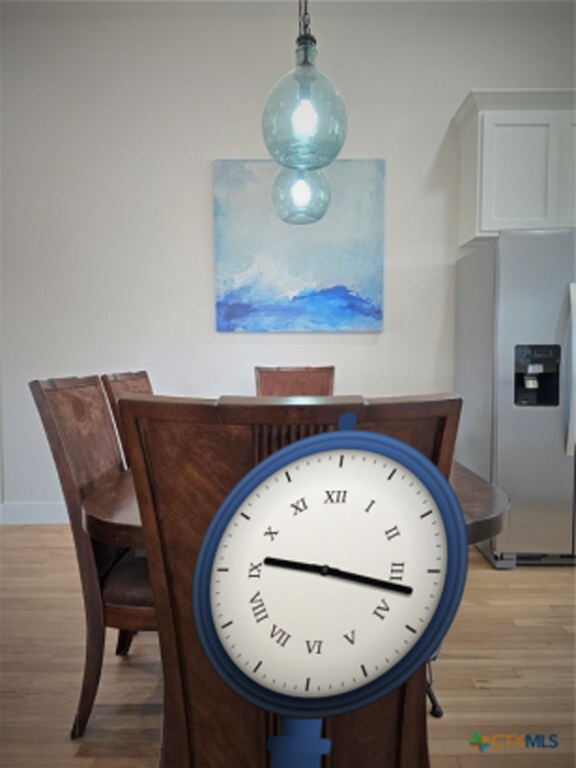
9.17
